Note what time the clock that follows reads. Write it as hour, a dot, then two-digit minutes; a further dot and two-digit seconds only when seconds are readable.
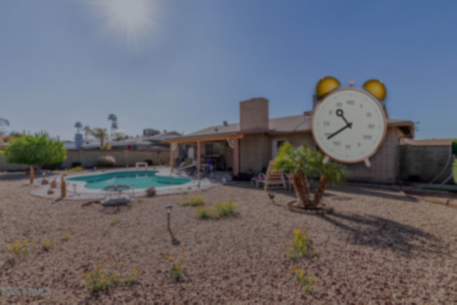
10.39
